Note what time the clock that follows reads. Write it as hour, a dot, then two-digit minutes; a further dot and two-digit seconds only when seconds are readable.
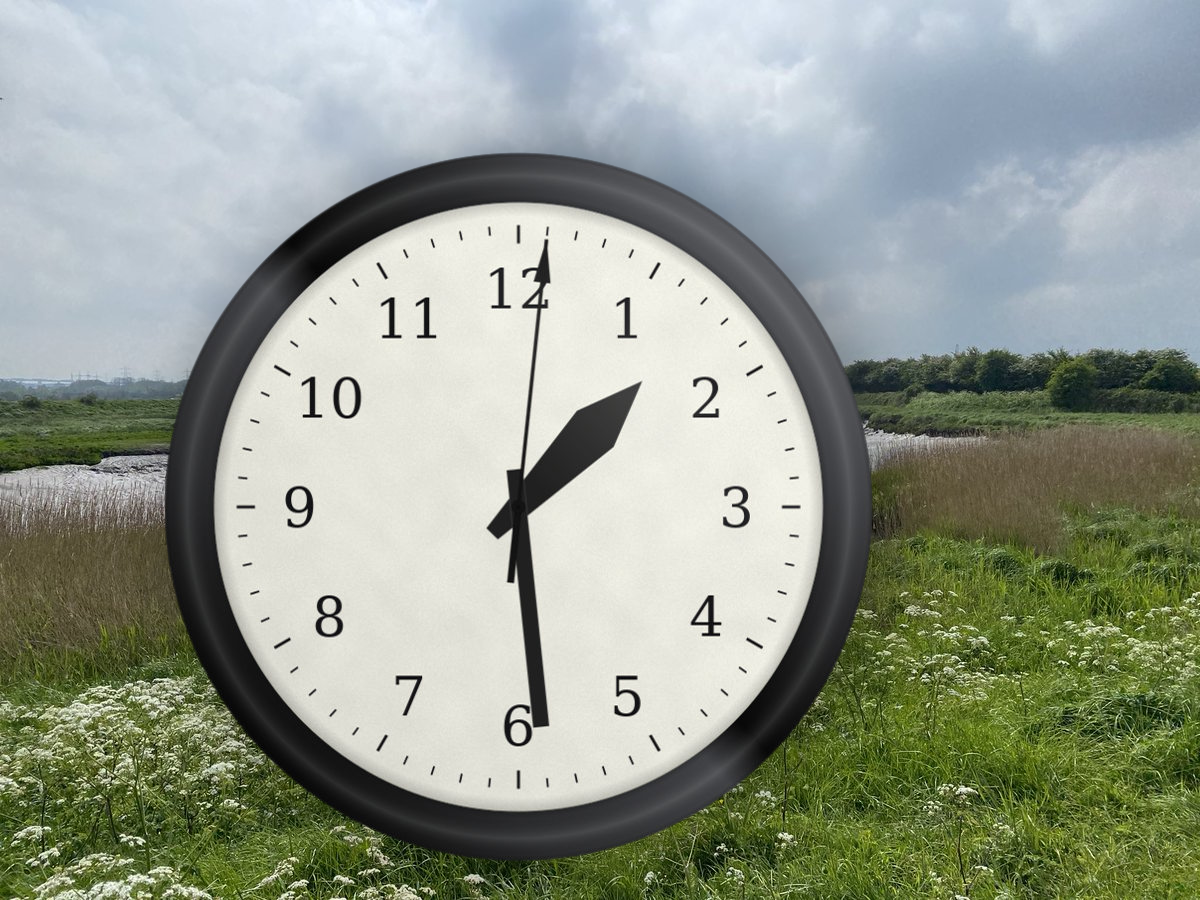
1.29.01
